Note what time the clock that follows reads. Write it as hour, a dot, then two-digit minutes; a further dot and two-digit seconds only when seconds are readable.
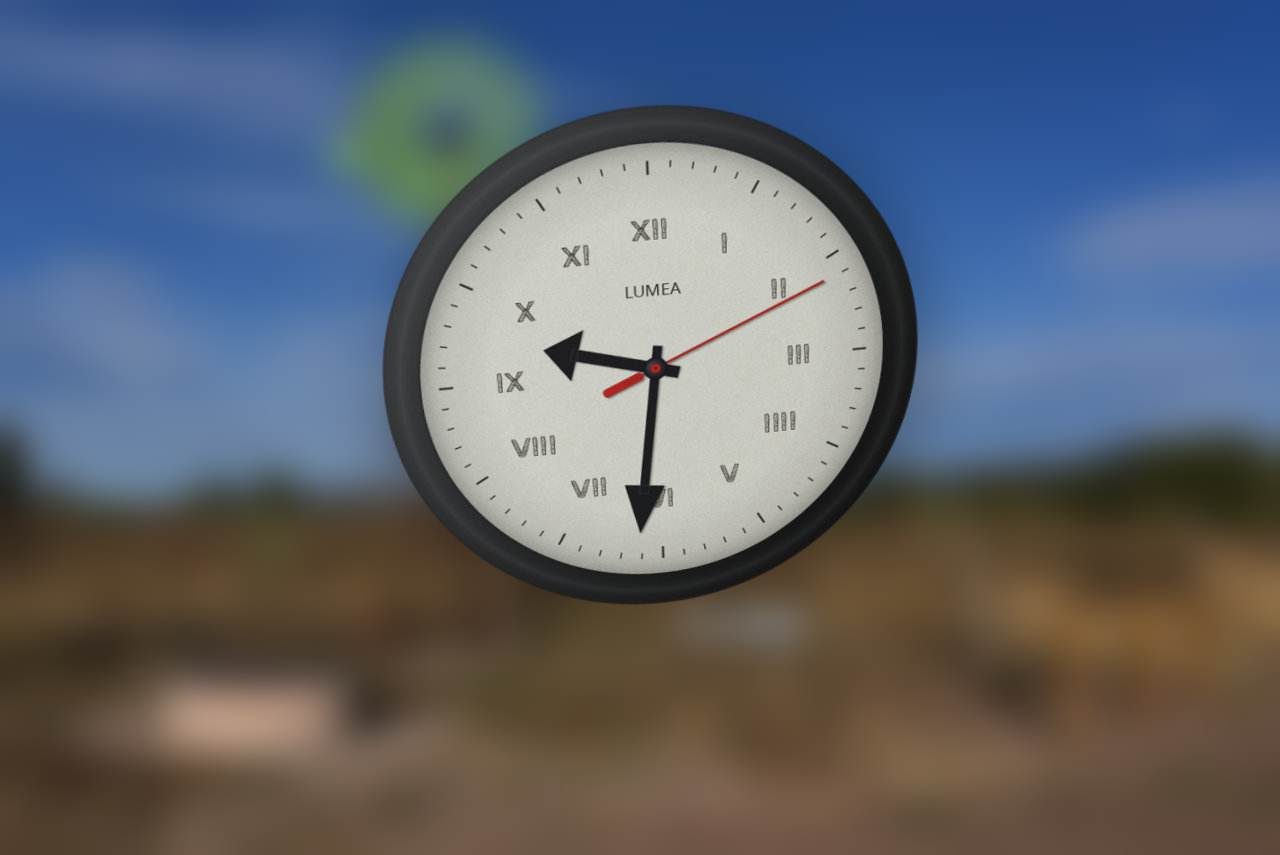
9.31.11
